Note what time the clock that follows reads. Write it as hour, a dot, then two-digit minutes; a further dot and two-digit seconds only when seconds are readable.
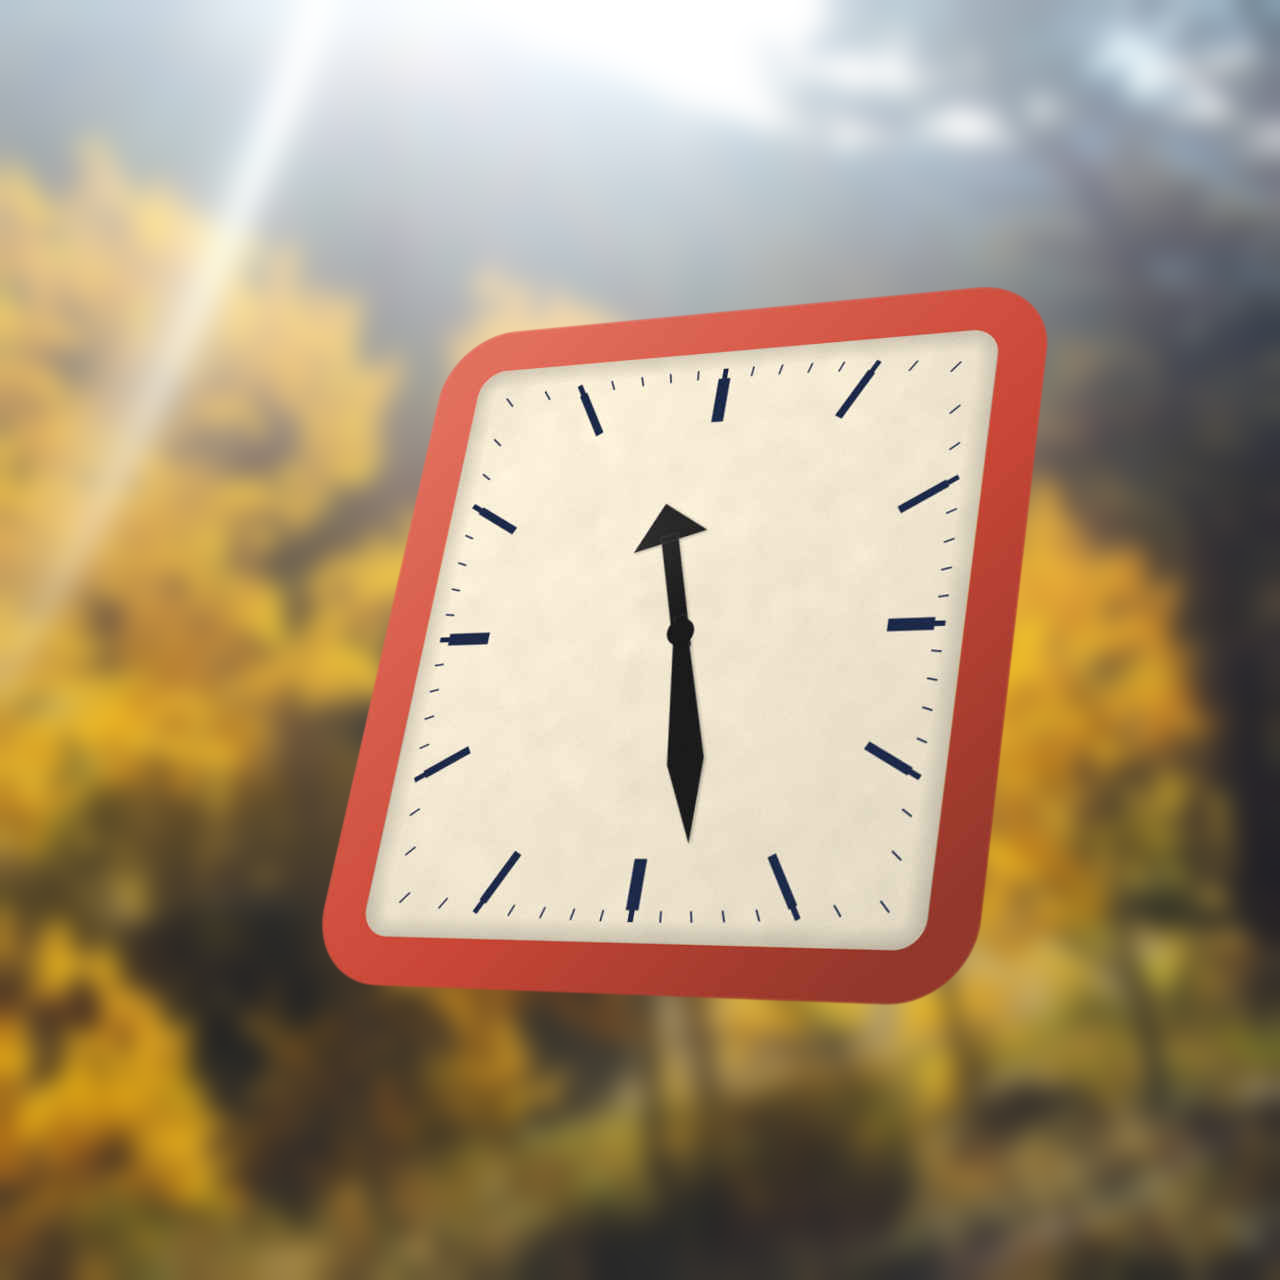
11.28
